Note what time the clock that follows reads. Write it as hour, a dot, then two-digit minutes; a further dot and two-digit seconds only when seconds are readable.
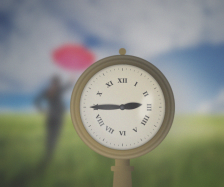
2.45
